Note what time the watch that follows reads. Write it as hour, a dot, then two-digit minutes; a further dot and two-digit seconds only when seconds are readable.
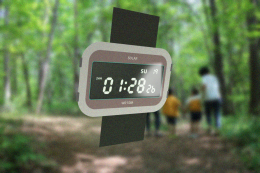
1.28.26
